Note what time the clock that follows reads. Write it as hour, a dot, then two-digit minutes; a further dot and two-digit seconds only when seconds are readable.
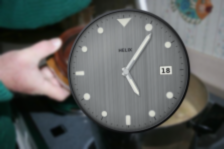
5.06
